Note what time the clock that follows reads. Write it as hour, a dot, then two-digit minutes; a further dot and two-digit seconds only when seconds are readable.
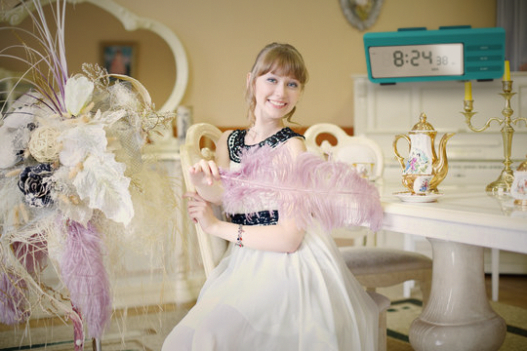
8.24.38
